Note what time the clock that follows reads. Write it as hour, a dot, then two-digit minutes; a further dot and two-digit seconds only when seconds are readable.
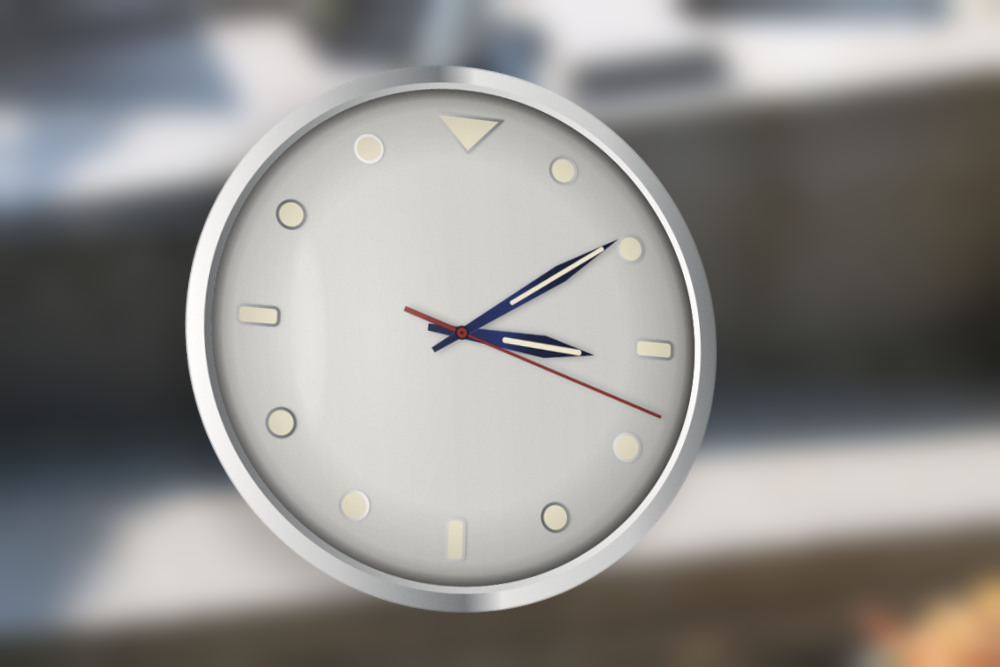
3.09.18
